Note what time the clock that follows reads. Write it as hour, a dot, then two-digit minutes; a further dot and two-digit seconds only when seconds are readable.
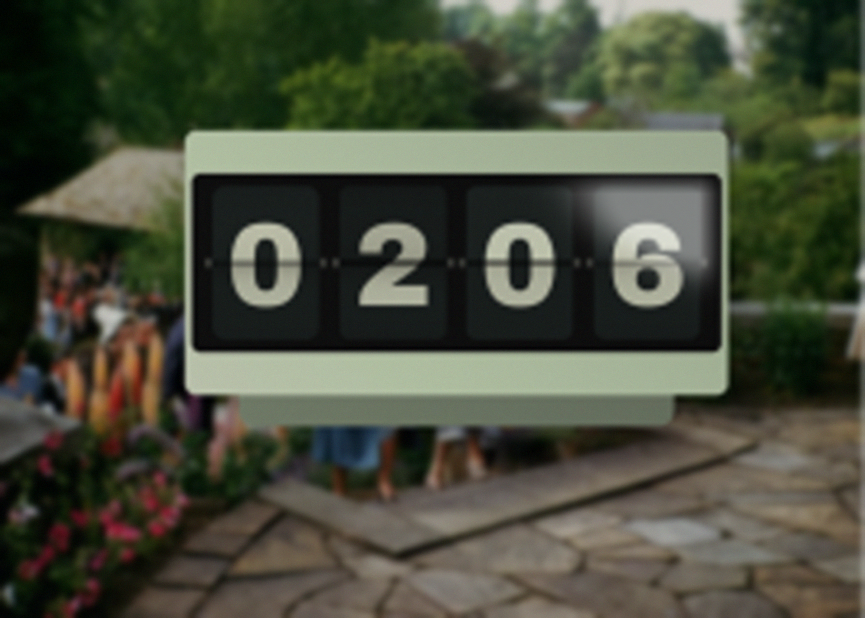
2.06
